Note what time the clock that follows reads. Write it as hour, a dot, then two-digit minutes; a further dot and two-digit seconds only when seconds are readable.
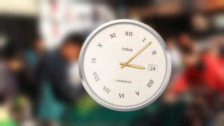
3.07
